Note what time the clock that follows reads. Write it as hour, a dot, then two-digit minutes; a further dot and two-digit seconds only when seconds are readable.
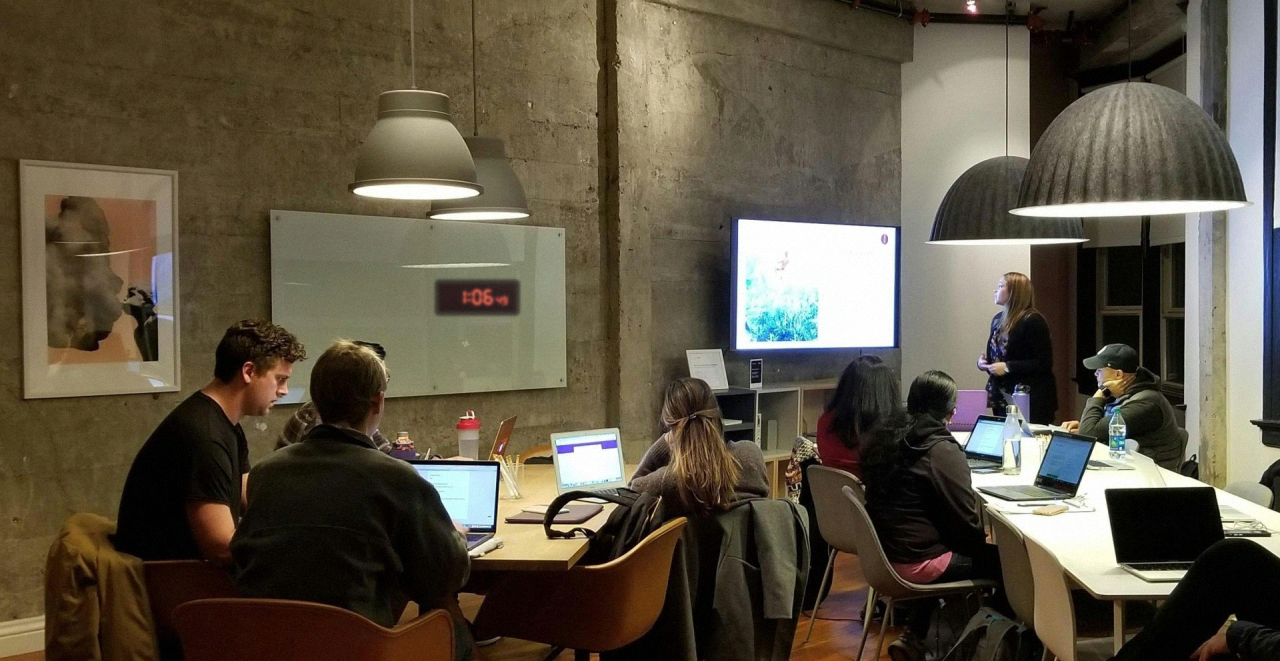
1.06
